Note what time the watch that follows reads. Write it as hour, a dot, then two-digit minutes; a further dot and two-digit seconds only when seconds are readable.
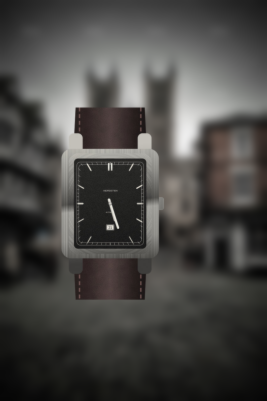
5.27
